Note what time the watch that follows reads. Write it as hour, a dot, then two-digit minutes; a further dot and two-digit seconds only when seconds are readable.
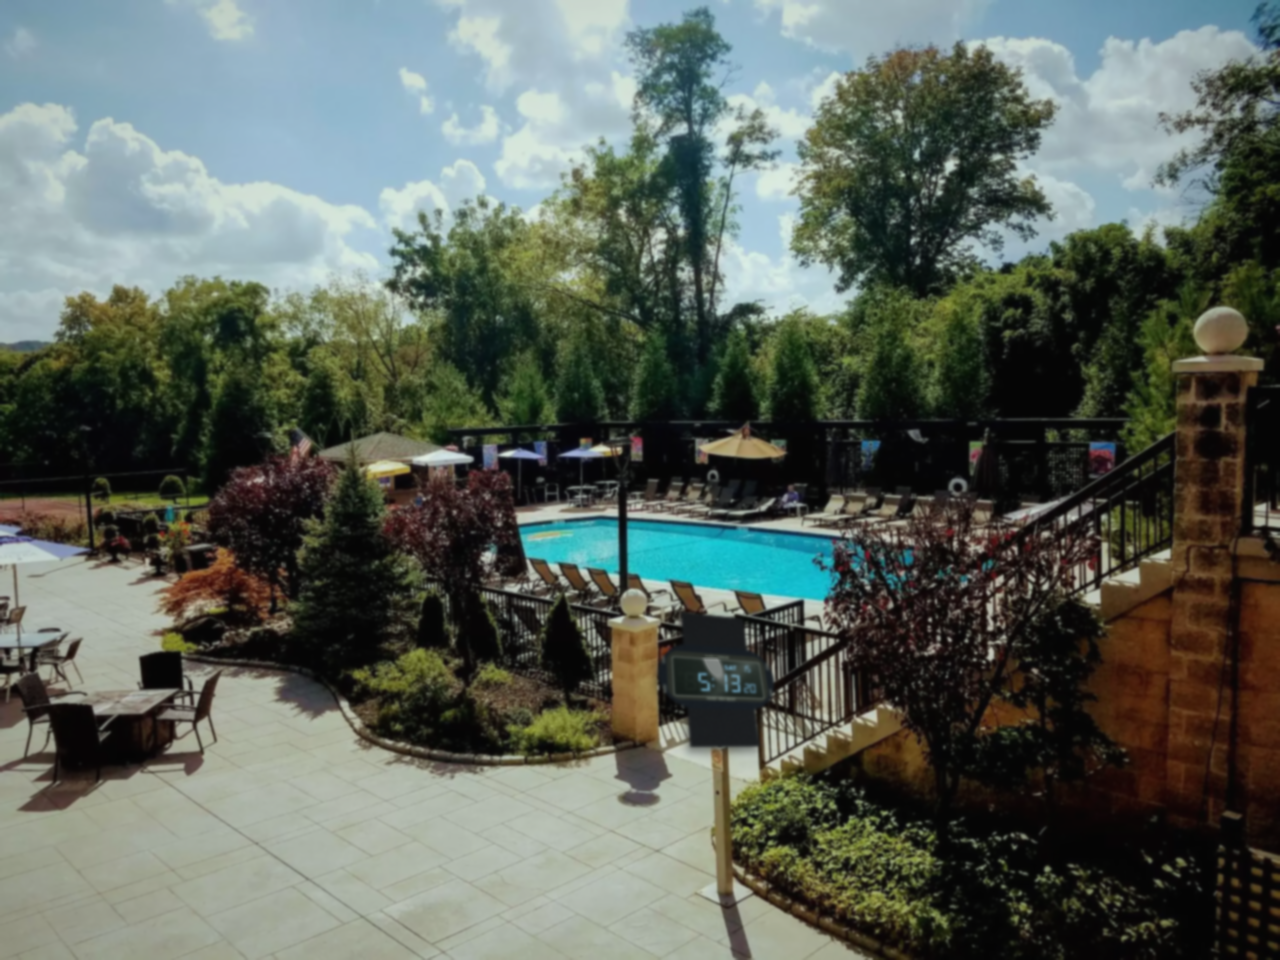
5.13
